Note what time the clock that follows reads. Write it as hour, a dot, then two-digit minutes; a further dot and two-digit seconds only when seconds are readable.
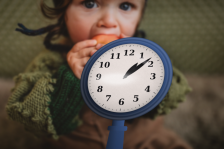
1.08
